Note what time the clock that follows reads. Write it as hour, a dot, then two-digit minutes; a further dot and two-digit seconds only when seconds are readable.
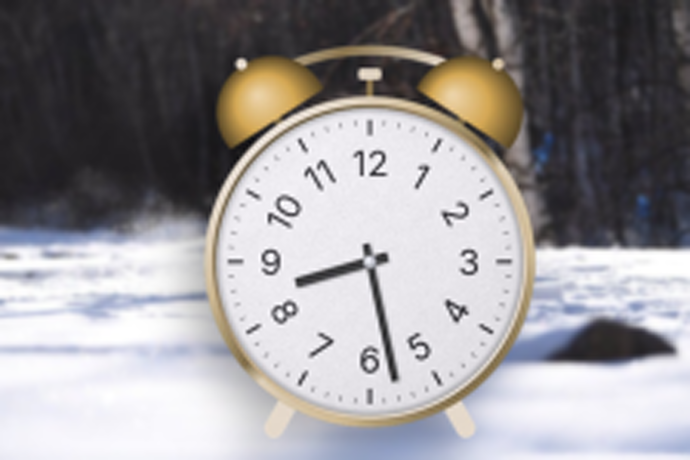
8.28
